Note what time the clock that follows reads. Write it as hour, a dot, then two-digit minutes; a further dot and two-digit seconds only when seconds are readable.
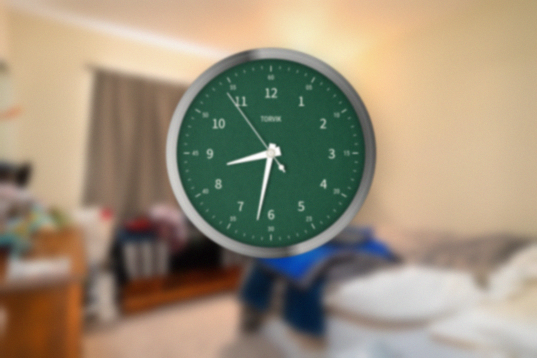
8.31.54
